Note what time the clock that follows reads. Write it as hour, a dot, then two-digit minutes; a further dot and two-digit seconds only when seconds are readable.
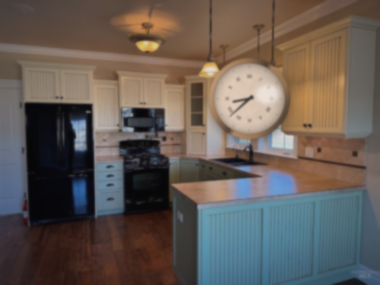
8.38
